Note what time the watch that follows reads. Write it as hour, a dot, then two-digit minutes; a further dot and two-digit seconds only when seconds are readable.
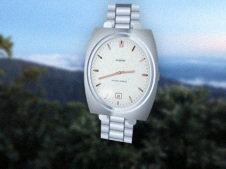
2.42
